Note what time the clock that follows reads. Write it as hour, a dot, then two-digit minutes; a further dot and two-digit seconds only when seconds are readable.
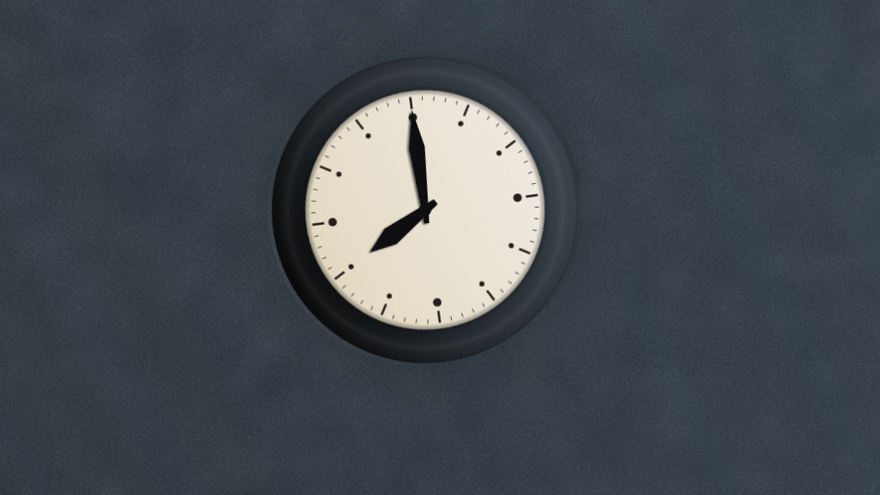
8.00
